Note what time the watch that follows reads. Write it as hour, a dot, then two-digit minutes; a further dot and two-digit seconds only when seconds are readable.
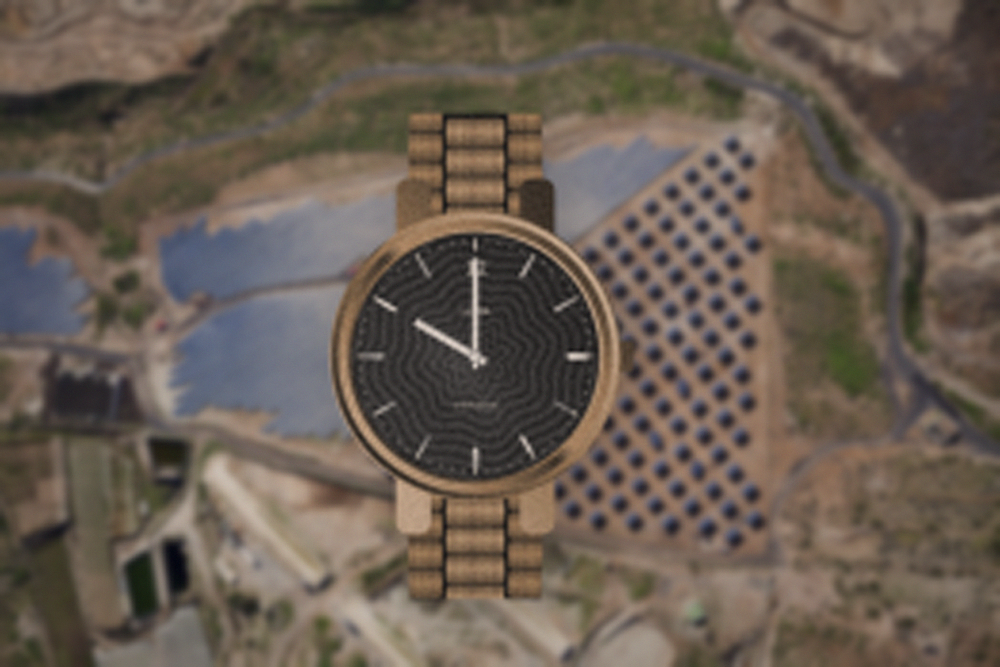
10.00
